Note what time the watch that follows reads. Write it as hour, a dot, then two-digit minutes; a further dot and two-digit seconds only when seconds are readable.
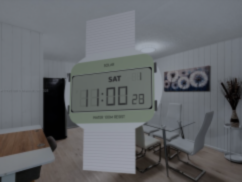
11.00
